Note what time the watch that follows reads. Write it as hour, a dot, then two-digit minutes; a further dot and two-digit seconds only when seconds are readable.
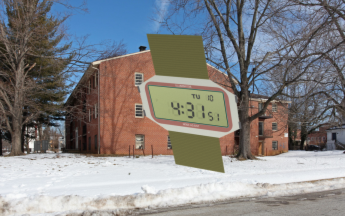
4.31.51
